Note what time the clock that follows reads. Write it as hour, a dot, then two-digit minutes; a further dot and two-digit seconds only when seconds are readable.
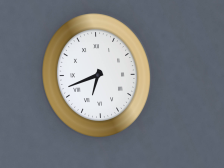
6.42
